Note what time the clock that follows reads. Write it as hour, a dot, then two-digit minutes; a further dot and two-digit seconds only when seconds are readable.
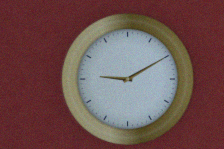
9.10
